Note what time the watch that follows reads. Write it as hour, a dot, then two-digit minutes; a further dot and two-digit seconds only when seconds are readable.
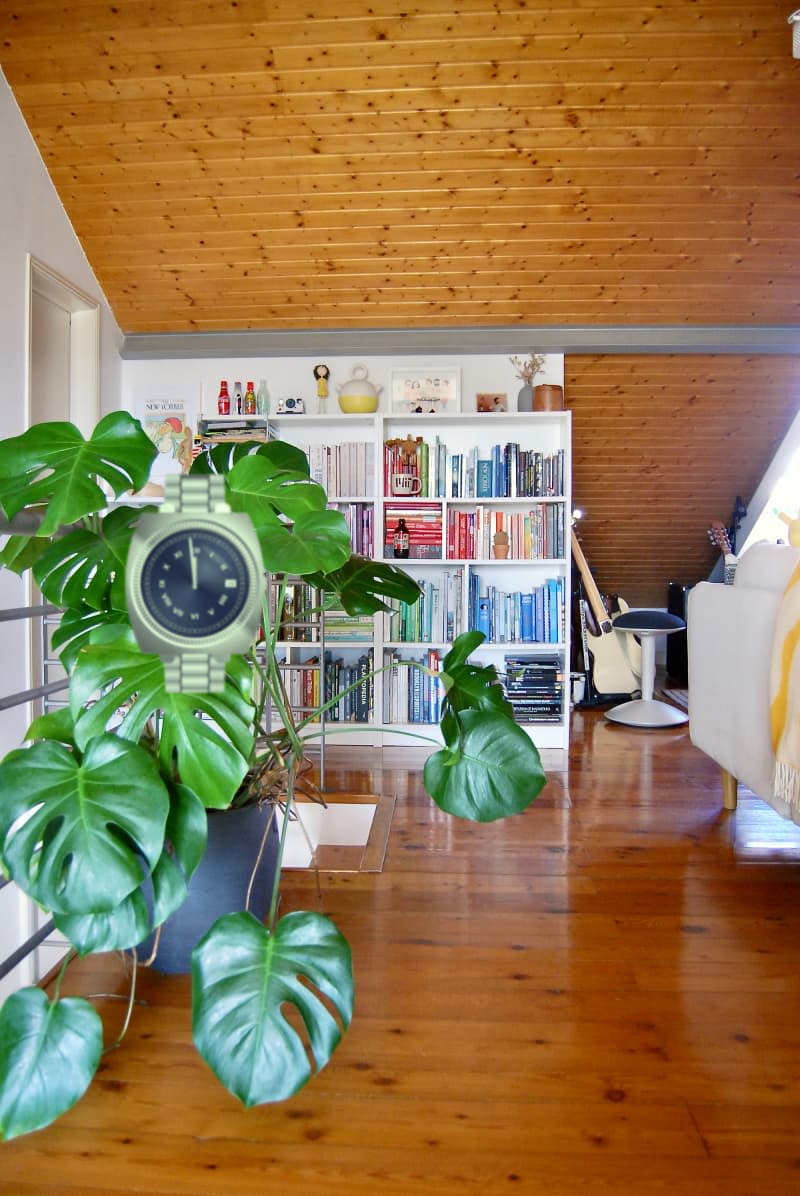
11.59
